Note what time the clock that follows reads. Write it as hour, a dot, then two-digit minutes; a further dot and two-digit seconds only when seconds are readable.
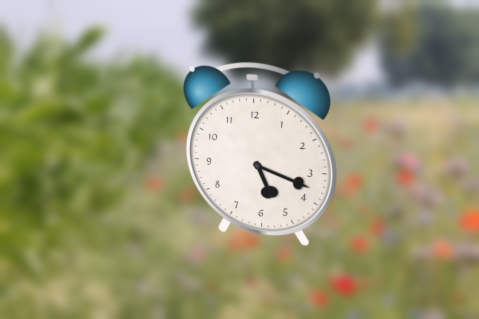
5.18
